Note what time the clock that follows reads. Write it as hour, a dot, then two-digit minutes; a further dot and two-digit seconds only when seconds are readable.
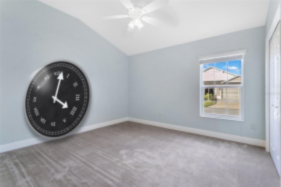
4.02
